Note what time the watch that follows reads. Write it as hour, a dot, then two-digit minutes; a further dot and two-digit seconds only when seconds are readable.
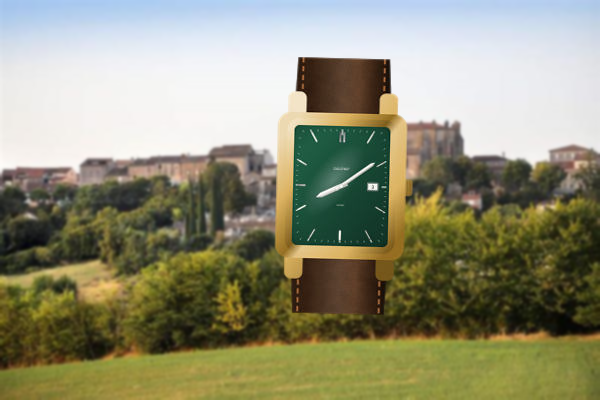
8.09
